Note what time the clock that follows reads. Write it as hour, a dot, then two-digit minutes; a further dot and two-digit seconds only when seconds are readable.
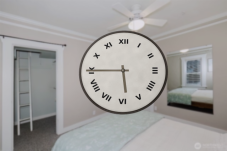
5.45
